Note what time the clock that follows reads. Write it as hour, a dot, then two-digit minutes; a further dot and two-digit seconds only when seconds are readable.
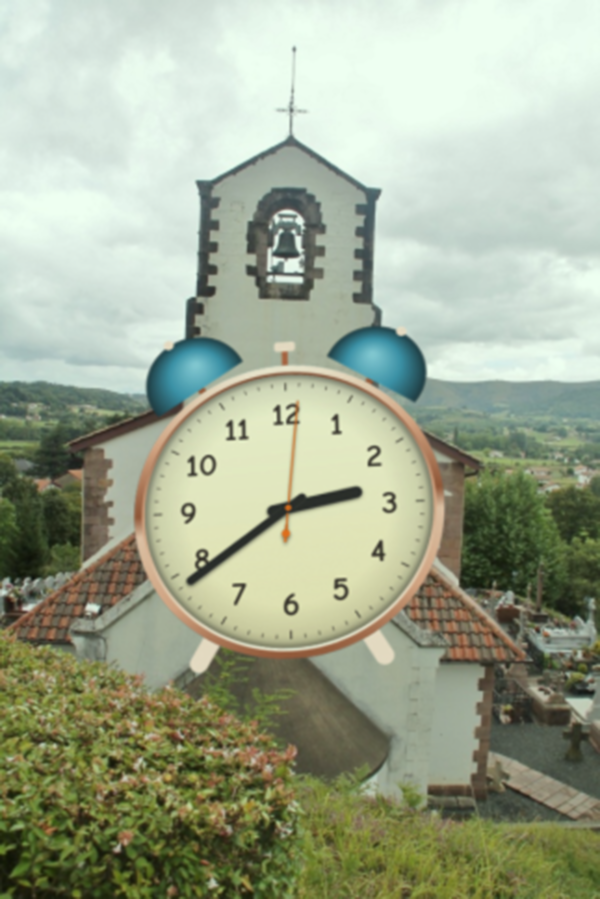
2.39.01
